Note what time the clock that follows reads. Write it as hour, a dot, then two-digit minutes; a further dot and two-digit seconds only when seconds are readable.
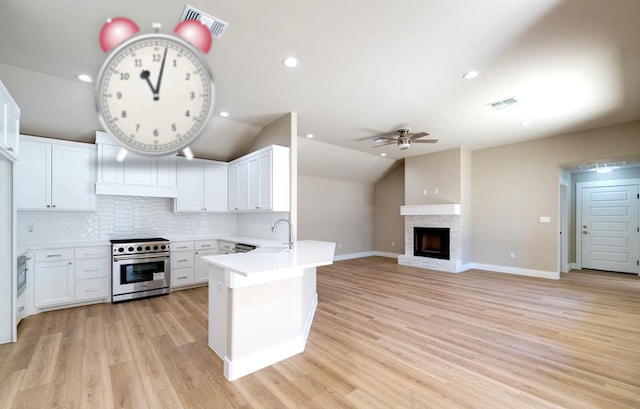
11.02
